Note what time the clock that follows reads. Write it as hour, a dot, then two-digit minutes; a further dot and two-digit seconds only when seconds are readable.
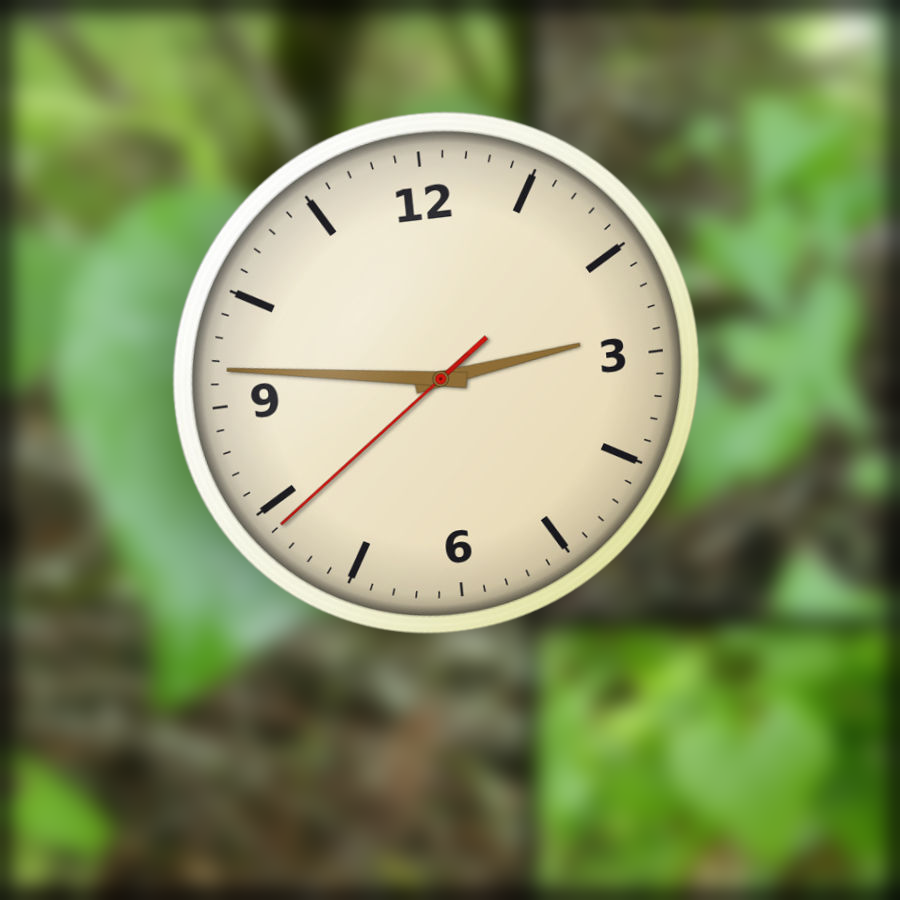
2.46.39
